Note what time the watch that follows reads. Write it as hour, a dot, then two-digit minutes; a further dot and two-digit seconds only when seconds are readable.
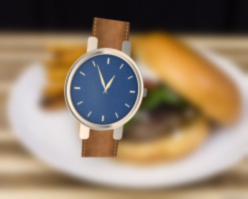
12.56
